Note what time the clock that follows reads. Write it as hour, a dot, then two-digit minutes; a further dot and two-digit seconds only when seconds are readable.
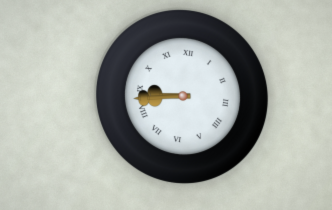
8.43
